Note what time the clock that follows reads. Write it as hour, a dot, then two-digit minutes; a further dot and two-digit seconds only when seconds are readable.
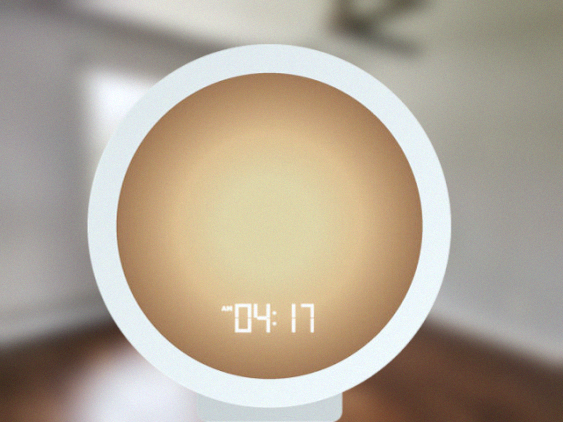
4.17
